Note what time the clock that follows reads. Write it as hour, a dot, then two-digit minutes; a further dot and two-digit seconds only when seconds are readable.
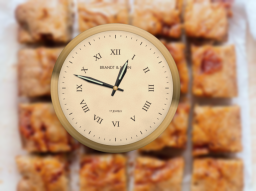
12.48
